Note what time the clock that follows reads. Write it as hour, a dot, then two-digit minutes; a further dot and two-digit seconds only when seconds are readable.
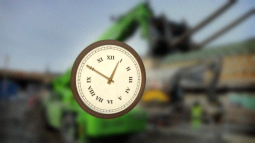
12.50
